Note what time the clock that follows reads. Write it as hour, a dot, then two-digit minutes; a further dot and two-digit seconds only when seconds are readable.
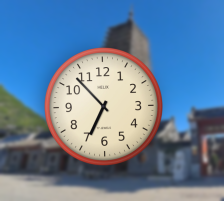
6.53
